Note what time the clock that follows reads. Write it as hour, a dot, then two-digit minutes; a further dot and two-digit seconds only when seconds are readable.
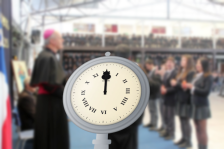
12.00
